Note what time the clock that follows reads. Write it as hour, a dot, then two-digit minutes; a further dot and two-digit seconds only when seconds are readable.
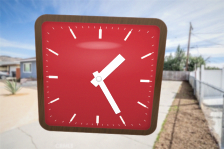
1.25
